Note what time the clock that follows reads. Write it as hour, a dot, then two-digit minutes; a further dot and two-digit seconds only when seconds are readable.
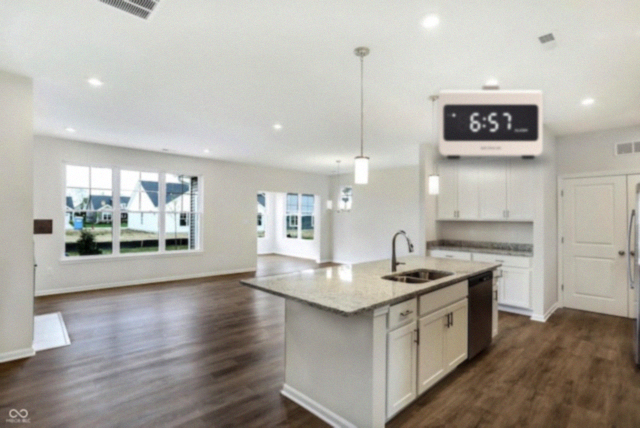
6.57
